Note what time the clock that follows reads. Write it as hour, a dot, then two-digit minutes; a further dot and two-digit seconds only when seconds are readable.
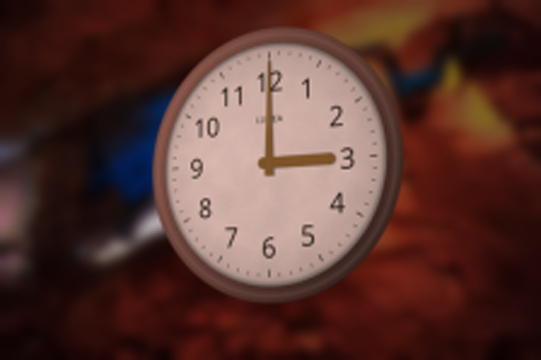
3.00
